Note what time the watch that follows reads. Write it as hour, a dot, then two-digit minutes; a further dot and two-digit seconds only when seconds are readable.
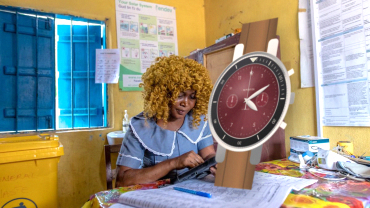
4.10
